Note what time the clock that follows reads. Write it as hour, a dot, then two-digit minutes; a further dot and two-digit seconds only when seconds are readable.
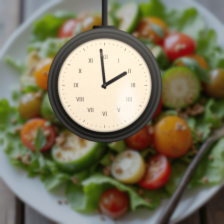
1.59
